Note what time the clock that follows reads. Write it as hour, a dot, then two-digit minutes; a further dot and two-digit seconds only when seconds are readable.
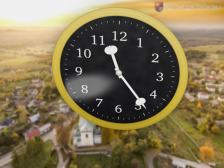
11.24
